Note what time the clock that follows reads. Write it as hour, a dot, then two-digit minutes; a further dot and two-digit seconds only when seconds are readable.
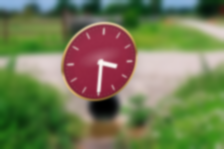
3.30
